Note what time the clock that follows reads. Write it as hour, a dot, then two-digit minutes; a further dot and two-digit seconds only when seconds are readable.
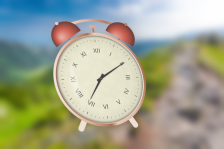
7.10
